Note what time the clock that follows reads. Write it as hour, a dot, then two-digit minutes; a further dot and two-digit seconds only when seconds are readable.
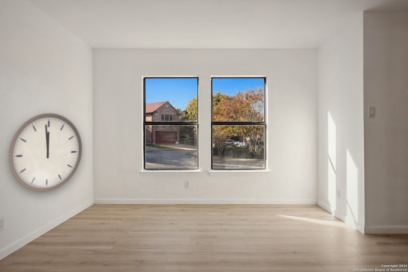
11.59
